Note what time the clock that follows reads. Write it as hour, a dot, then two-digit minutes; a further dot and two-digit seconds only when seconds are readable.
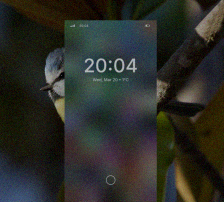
20.04
